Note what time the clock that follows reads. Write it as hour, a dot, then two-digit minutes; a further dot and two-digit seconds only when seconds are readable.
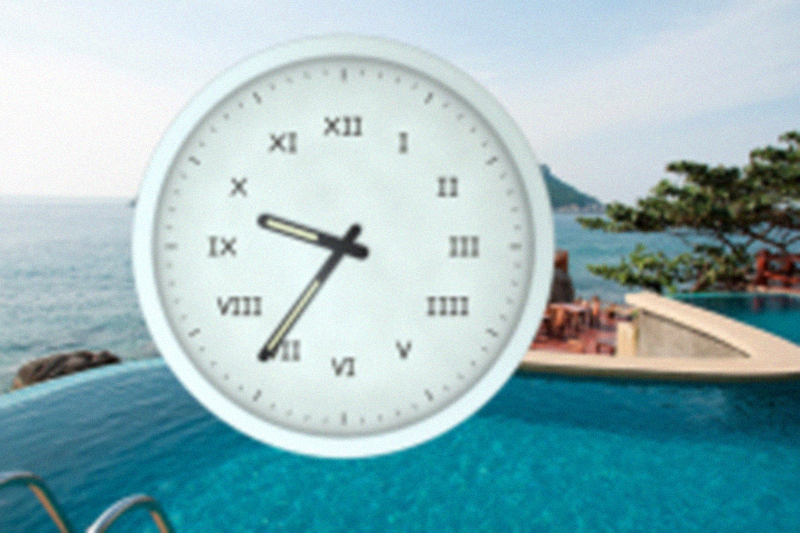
9.36
